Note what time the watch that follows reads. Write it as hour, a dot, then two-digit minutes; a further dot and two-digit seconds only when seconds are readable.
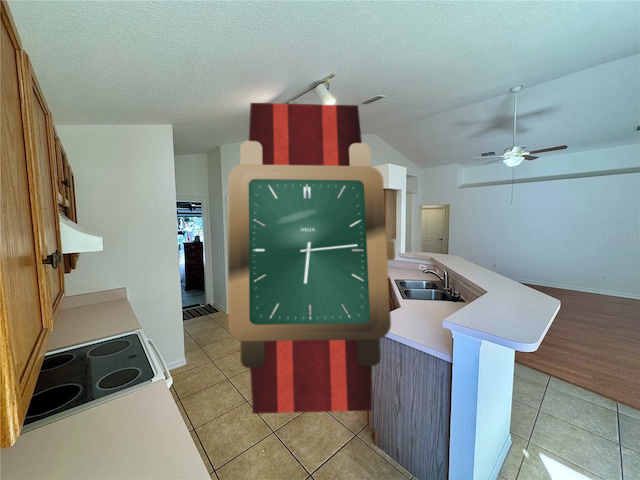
6.14
